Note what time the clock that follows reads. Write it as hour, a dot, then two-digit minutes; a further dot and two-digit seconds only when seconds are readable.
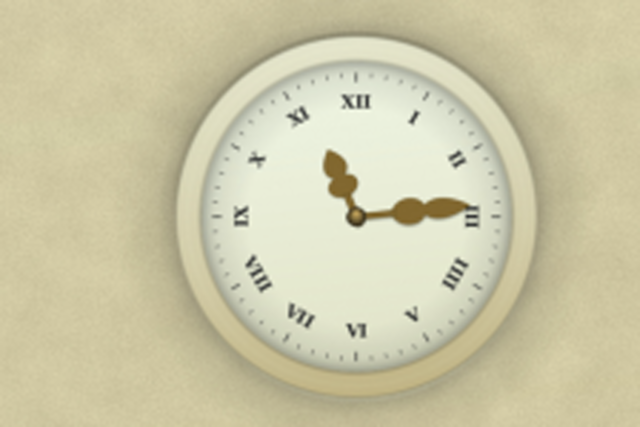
11.14
